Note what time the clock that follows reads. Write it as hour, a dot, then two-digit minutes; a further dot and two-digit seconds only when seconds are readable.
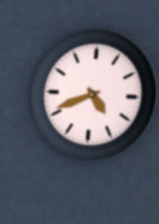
4.41
